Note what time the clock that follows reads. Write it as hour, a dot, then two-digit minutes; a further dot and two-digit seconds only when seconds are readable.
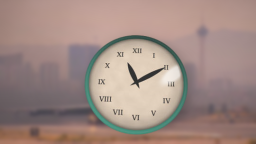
11.10
